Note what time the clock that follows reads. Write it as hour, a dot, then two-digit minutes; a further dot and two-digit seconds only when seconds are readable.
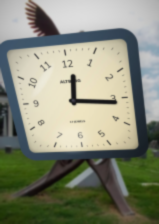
12.16
